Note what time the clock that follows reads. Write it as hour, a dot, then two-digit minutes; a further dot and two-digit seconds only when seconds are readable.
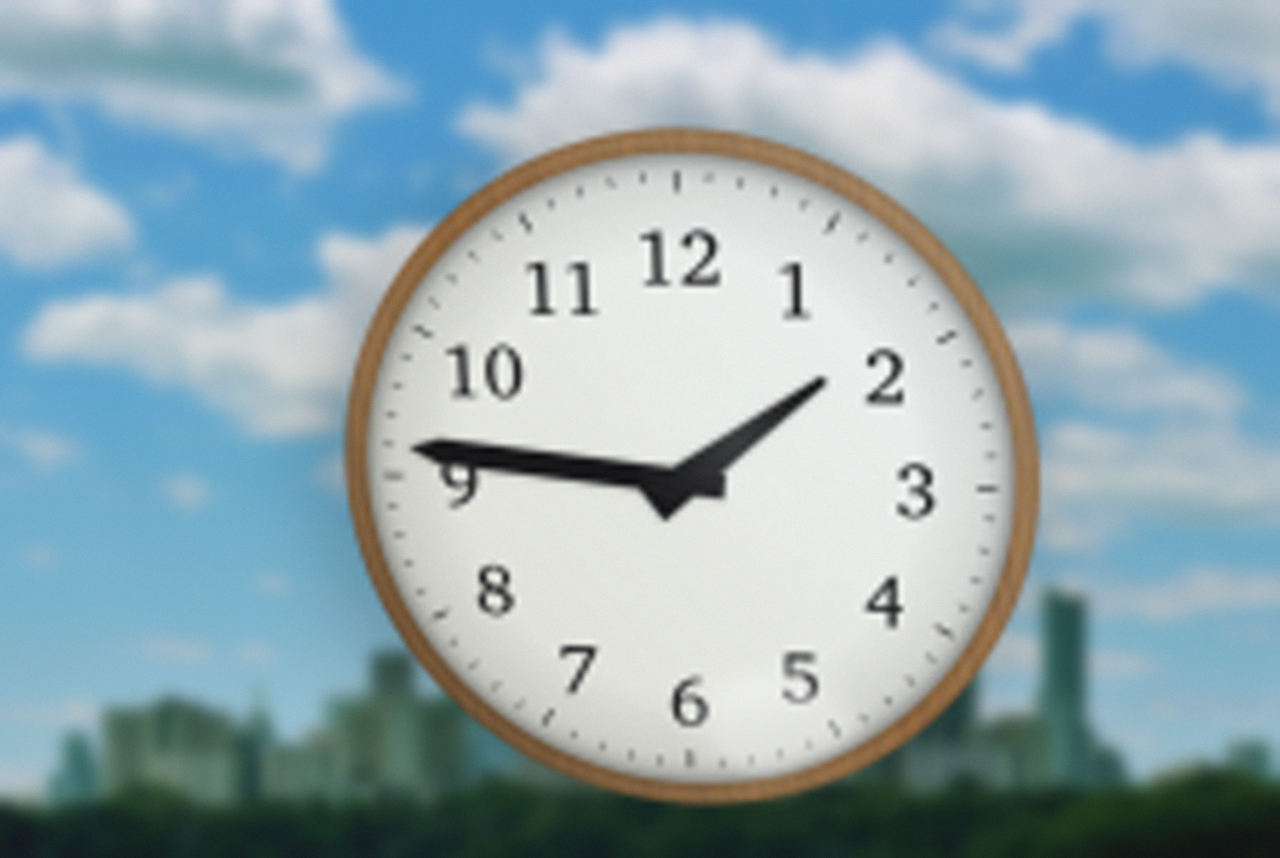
1.46
